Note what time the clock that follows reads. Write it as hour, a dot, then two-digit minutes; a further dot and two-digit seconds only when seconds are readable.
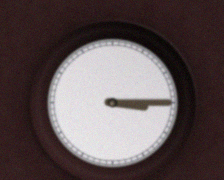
3.15
